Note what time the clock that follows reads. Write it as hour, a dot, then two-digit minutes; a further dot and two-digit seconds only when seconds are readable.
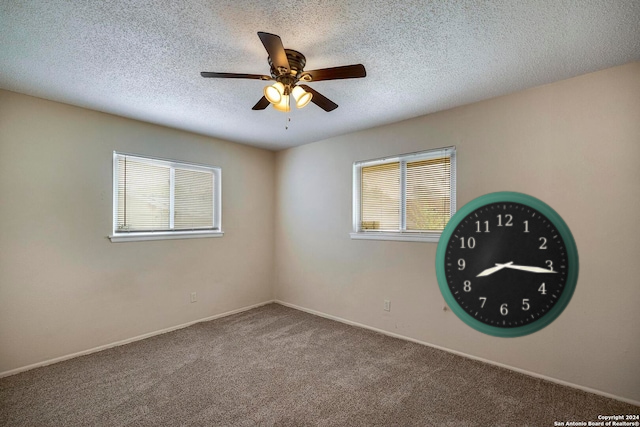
8.16
